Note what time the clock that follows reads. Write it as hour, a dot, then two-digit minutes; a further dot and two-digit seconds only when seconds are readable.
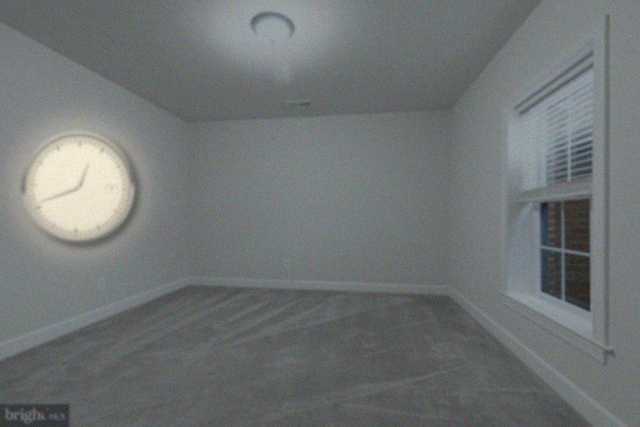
12.41
